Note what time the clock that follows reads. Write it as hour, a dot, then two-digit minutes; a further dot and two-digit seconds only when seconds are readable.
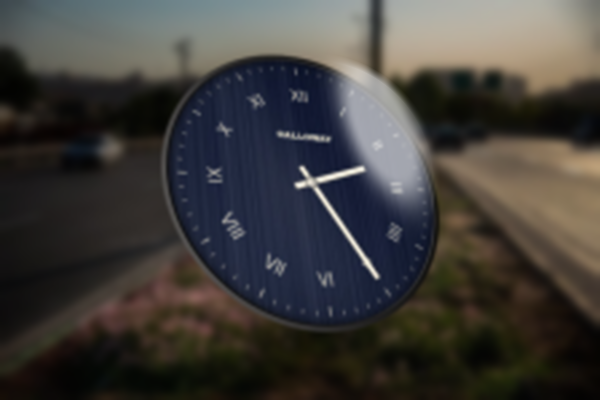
2.25
